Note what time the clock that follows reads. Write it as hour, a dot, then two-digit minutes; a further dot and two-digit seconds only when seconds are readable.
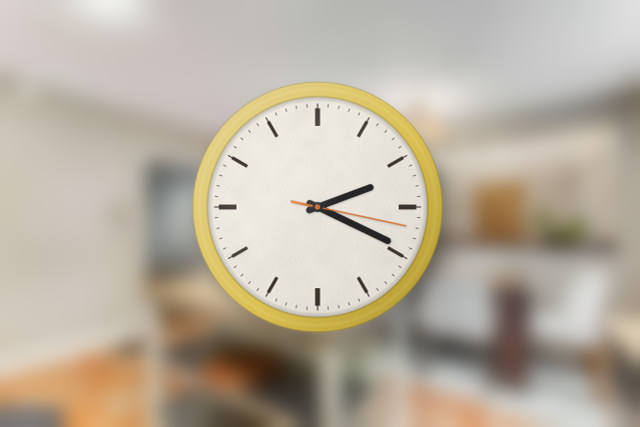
2.19.17
